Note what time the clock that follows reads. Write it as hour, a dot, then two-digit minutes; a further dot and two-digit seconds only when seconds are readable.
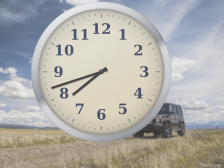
7.42
